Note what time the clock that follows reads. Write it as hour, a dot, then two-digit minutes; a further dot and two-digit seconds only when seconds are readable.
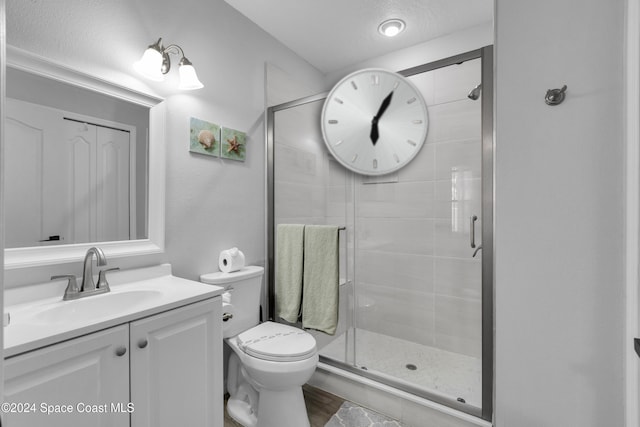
6.05
